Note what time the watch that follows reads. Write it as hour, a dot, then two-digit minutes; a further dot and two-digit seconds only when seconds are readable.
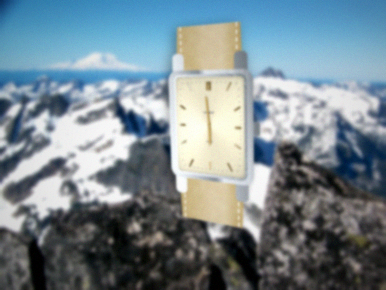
5.59
